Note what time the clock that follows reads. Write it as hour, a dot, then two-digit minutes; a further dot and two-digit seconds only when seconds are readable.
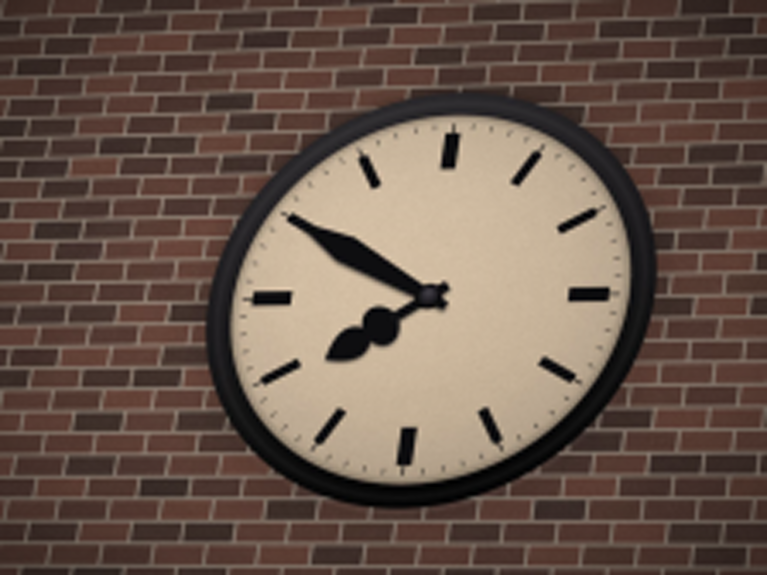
7.50
